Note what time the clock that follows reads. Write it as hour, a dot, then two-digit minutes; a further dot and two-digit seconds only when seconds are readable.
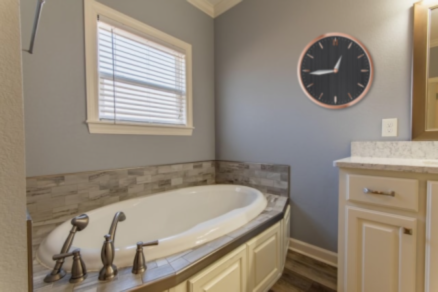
12.44
